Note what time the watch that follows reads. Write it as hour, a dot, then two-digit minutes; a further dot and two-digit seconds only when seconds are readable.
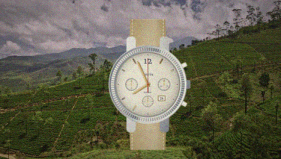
7.56
